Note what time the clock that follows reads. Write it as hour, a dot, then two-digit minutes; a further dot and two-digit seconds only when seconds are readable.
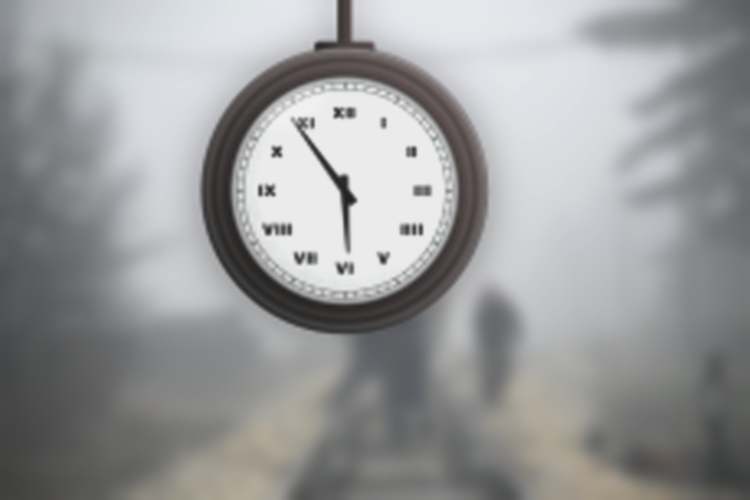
5.54
